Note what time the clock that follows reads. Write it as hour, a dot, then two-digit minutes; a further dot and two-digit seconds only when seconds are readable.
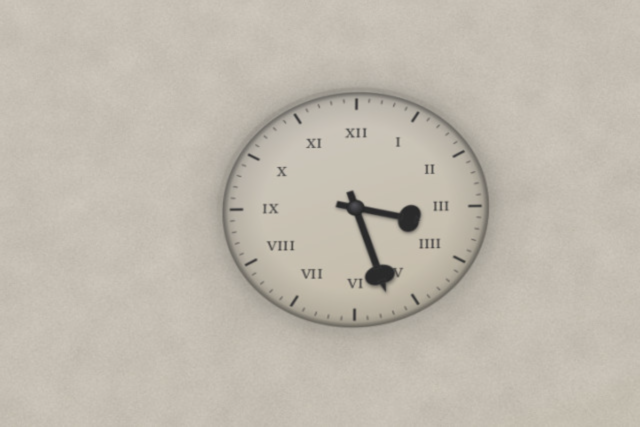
3.27
